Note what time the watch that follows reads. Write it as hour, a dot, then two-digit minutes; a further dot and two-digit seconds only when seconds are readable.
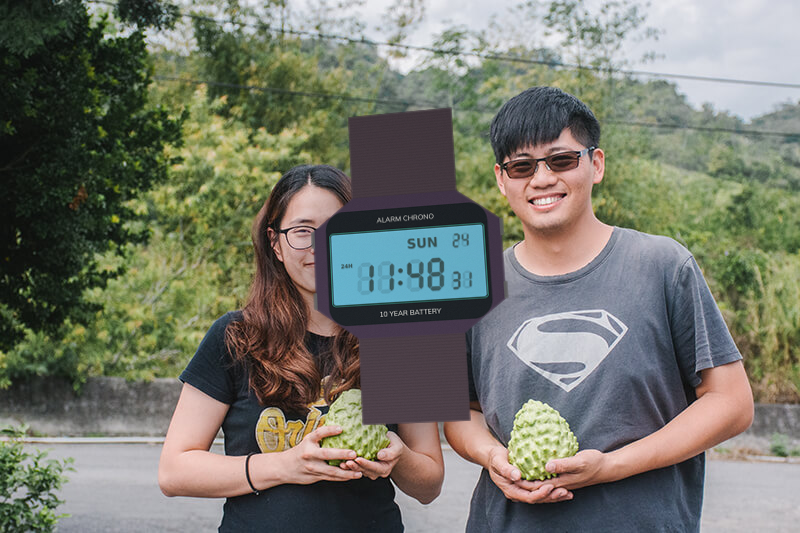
11.48.31
